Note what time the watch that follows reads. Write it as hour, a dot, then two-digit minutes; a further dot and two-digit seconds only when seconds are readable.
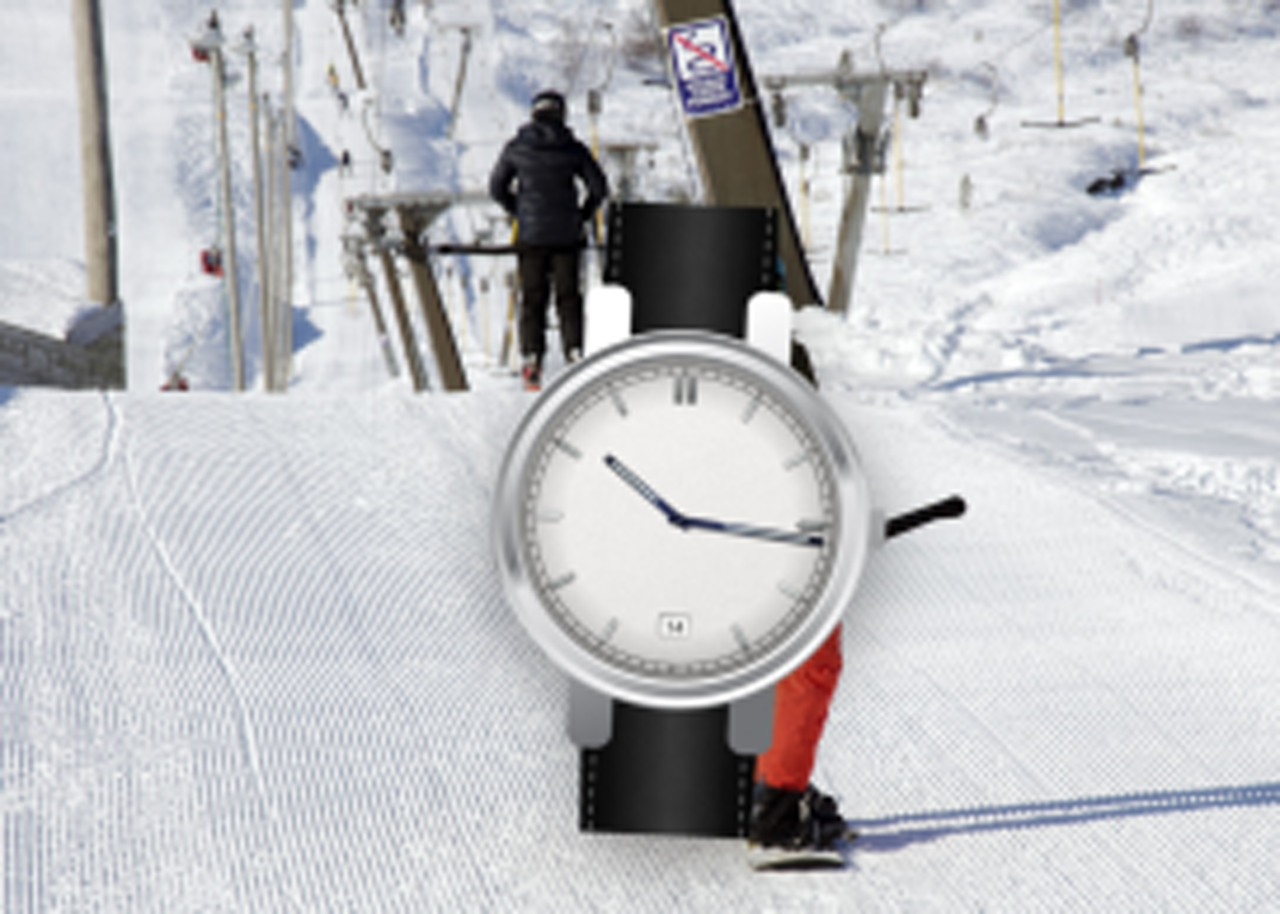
10.16
